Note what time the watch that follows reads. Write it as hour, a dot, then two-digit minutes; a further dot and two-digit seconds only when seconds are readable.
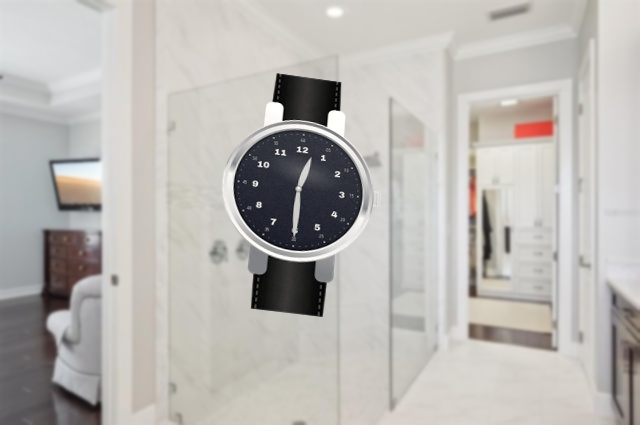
12.30
